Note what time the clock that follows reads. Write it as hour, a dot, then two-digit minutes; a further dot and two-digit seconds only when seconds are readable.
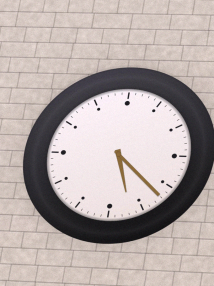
5.22
